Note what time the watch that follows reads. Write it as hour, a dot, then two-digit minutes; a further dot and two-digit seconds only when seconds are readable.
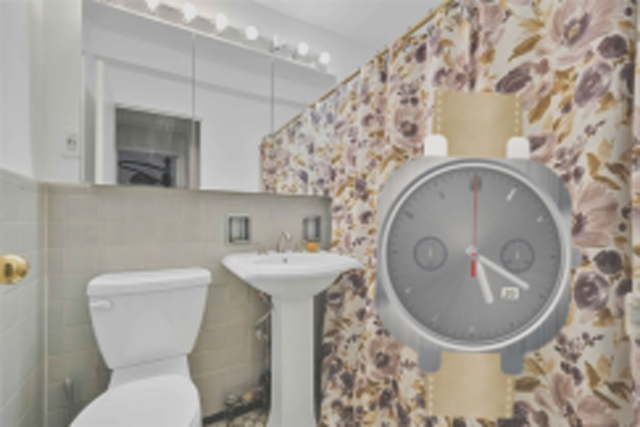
5.20
